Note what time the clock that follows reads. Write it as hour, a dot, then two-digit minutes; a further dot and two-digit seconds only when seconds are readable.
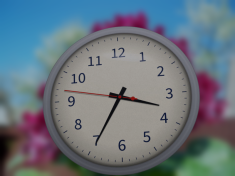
3.34.47
